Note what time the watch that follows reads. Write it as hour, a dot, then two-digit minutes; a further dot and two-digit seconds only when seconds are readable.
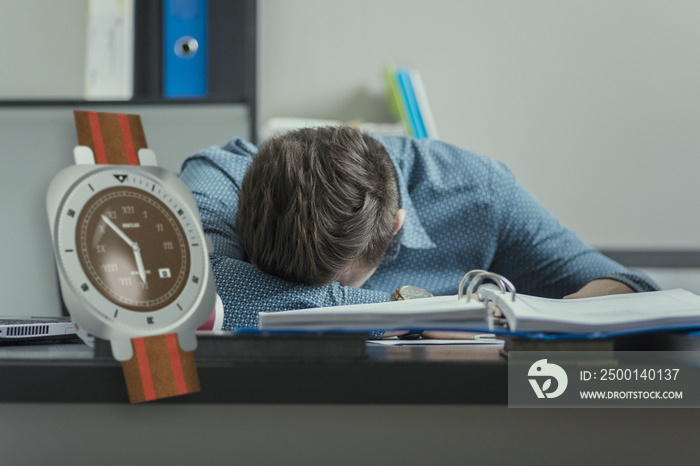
5.53
